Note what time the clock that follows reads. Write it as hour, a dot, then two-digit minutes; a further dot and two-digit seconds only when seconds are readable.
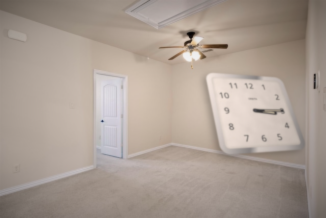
3.15
